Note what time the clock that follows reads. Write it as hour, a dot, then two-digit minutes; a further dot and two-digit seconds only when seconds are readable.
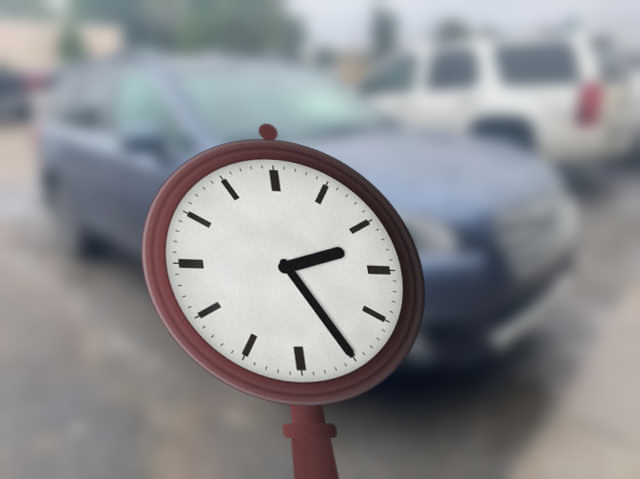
2.25
